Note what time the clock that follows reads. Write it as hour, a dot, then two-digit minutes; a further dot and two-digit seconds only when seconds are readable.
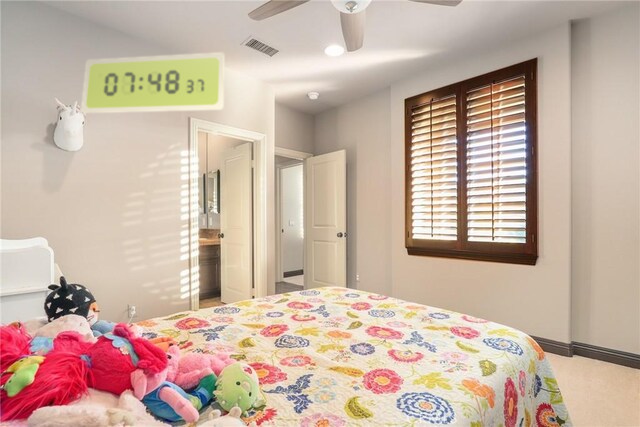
7.48.37
